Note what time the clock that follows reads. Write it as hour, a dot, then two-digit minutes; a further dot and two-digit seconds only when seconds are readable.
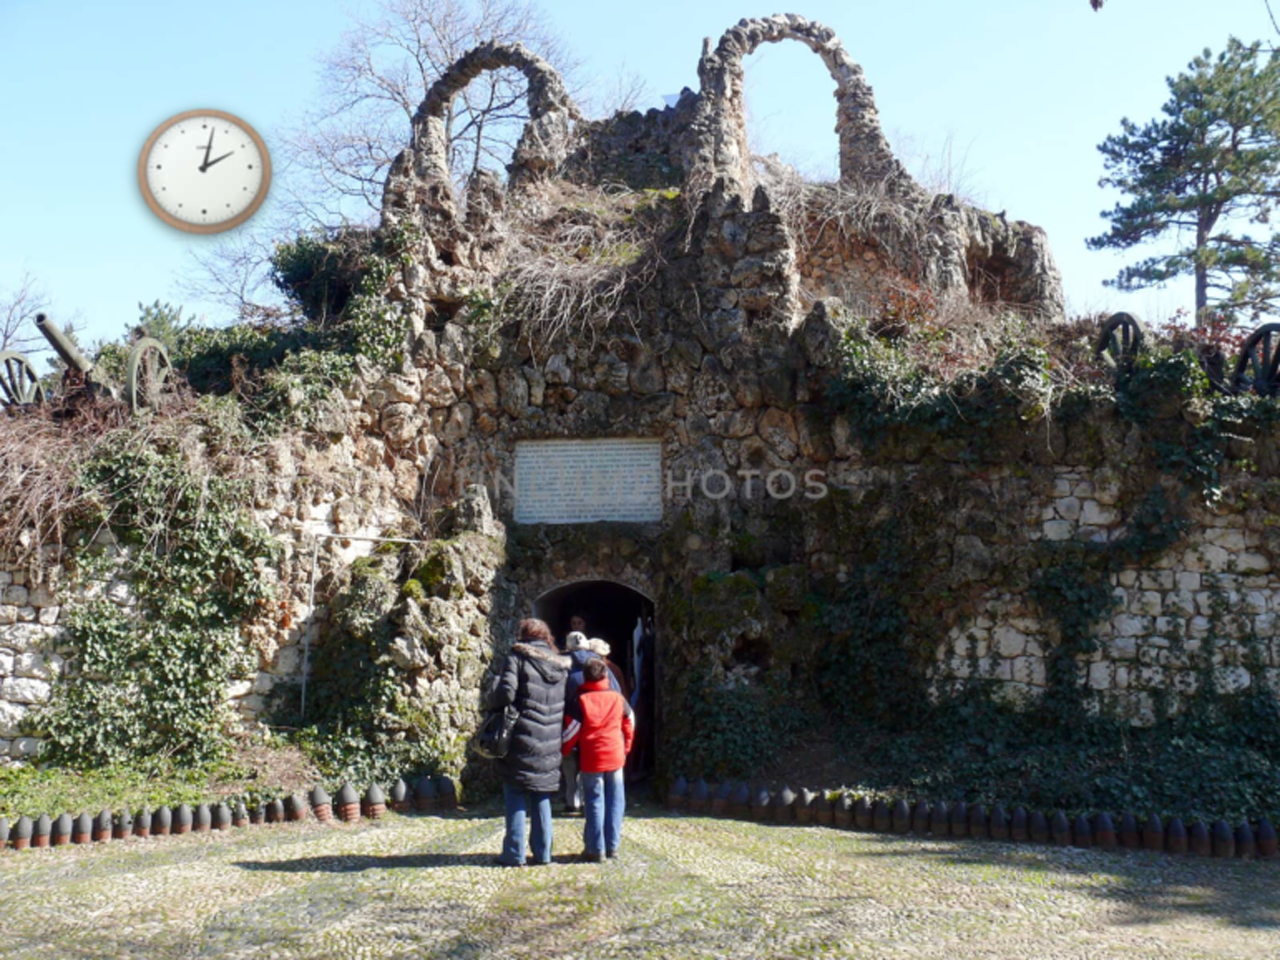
2.02
